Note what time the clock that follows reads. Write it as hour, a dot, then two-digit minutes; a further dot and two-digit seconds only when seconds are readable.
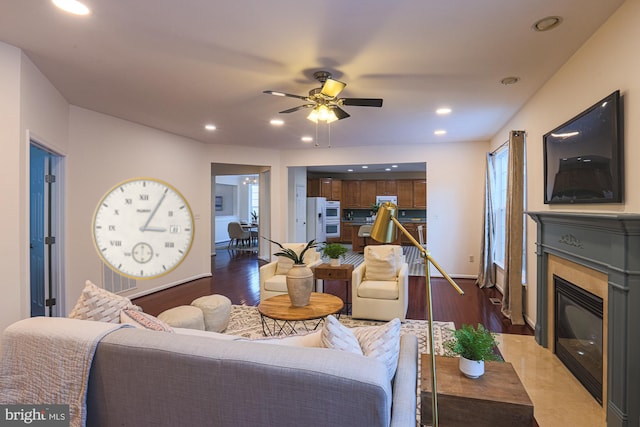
3.05
